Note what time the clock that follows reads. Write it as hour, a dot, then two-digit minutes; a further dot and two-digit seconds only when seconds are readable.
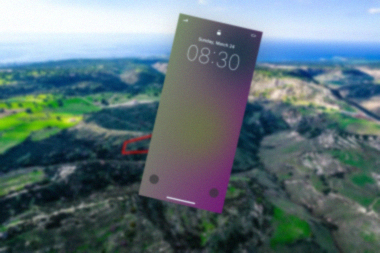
8.30
